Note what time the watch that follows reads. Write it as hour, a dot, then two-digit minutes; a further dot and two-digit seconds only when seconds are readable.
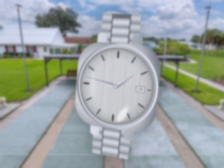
1.47
